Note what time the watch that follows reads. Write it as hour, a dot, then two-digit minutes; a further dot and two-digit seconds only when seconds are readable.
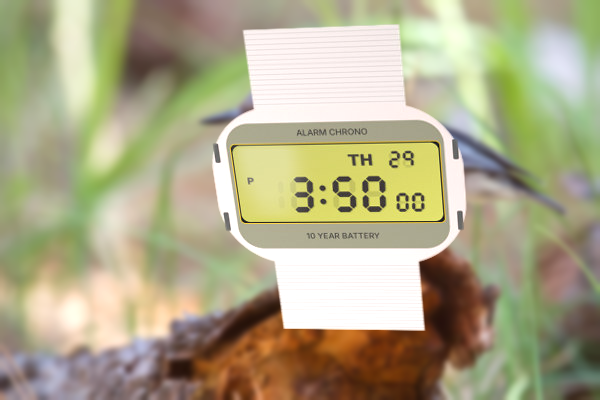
3.50.00
